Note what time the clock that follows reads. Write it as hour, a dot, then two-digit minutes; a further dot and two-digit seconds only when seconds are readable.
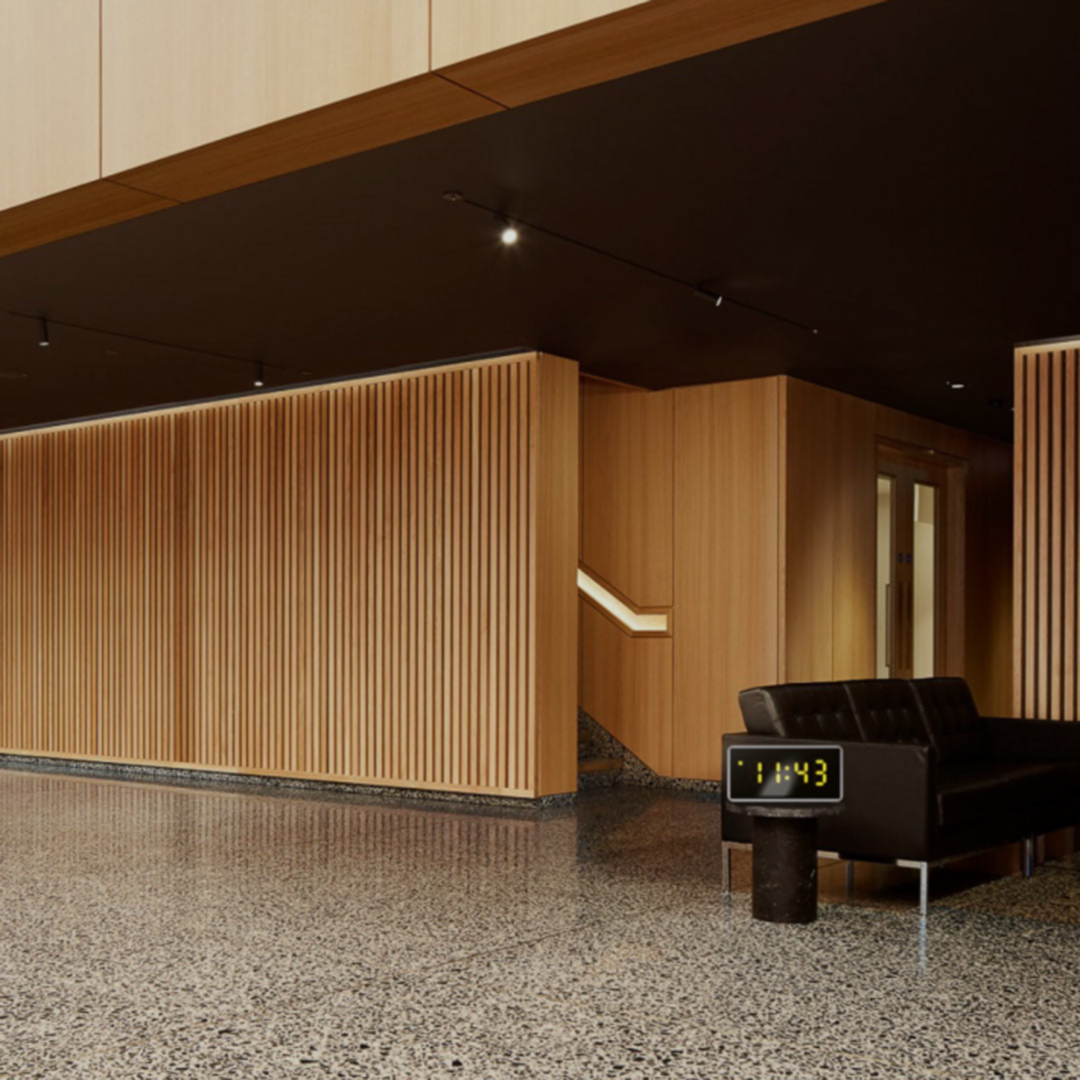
11.43
